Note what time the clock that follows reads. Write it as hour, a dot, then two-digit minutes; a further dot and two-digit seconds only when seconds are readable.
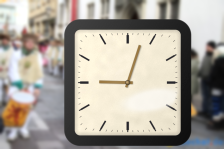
9.03
